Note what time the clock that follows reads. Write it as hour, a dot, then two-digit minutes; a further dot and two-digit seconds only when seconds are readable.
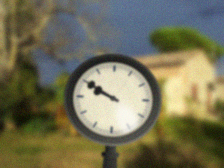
9.50
